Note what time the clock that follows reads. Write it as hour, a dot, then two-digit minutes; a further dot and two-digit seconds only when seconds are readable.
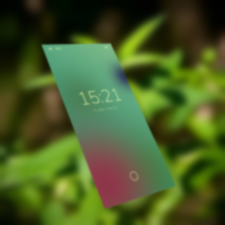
15.21
